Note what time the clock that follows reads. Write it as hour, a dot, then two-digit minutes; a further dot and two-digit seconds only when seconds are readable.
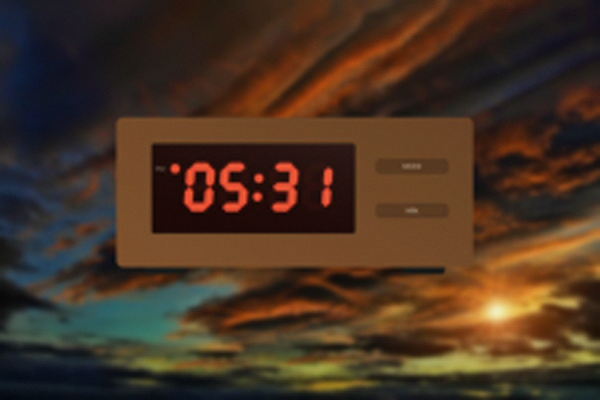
5.31
